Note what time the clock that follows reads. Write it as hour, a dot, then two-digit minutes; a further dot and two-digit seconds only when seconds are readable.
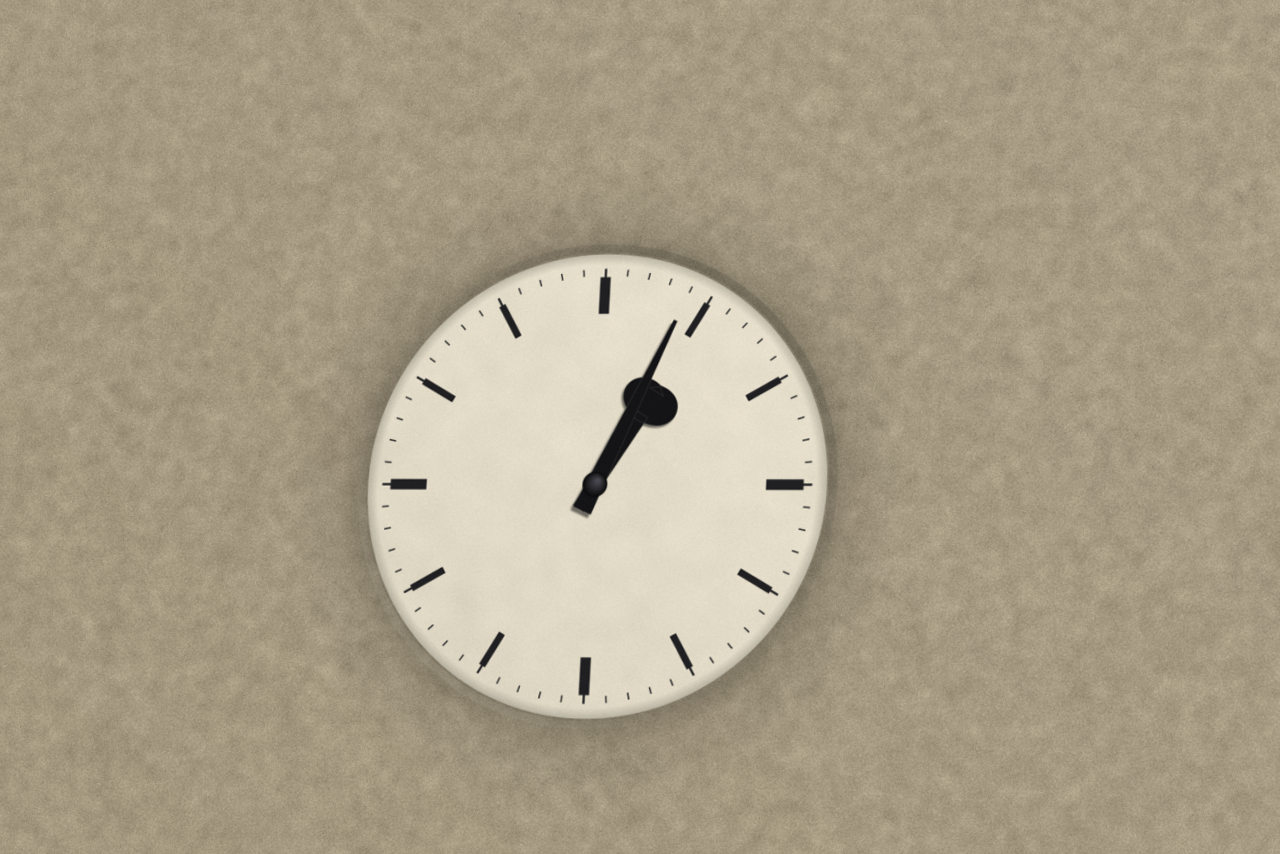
1.04
